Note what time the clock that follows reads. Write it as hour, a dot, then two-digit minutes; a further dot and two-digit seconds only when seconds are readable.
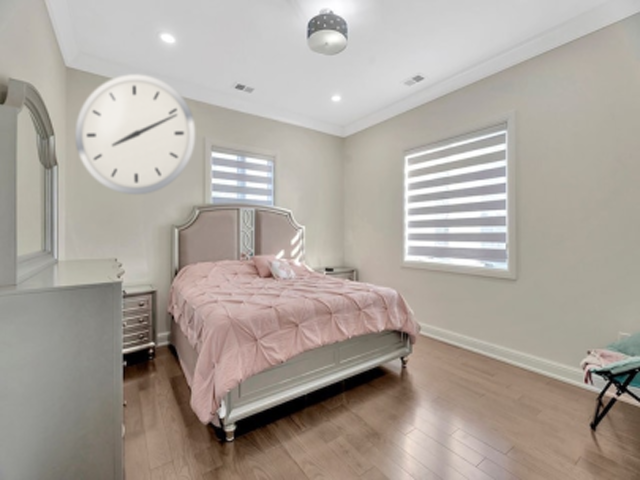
8.11
